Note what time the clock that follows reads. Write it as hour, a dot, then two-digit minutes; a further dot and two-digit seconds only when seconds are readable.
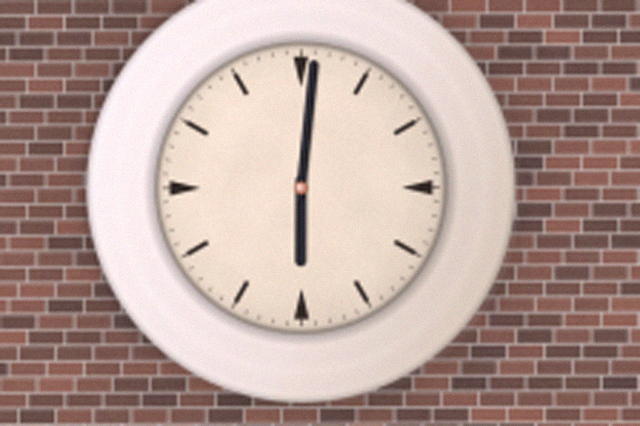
6.01
